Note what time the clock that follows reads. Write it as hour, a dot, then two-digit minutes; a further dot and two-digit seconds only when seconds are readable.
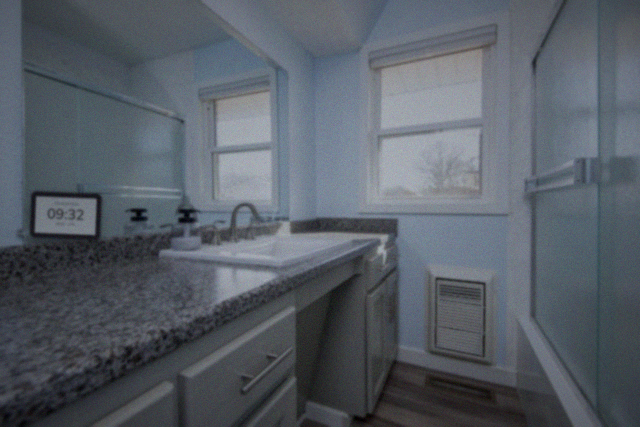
9.32
